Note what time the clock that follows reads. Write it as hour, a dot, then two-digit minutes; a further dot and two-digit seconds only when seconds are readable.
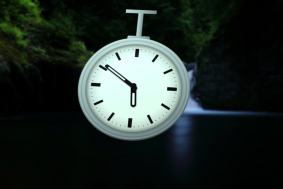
5.51
